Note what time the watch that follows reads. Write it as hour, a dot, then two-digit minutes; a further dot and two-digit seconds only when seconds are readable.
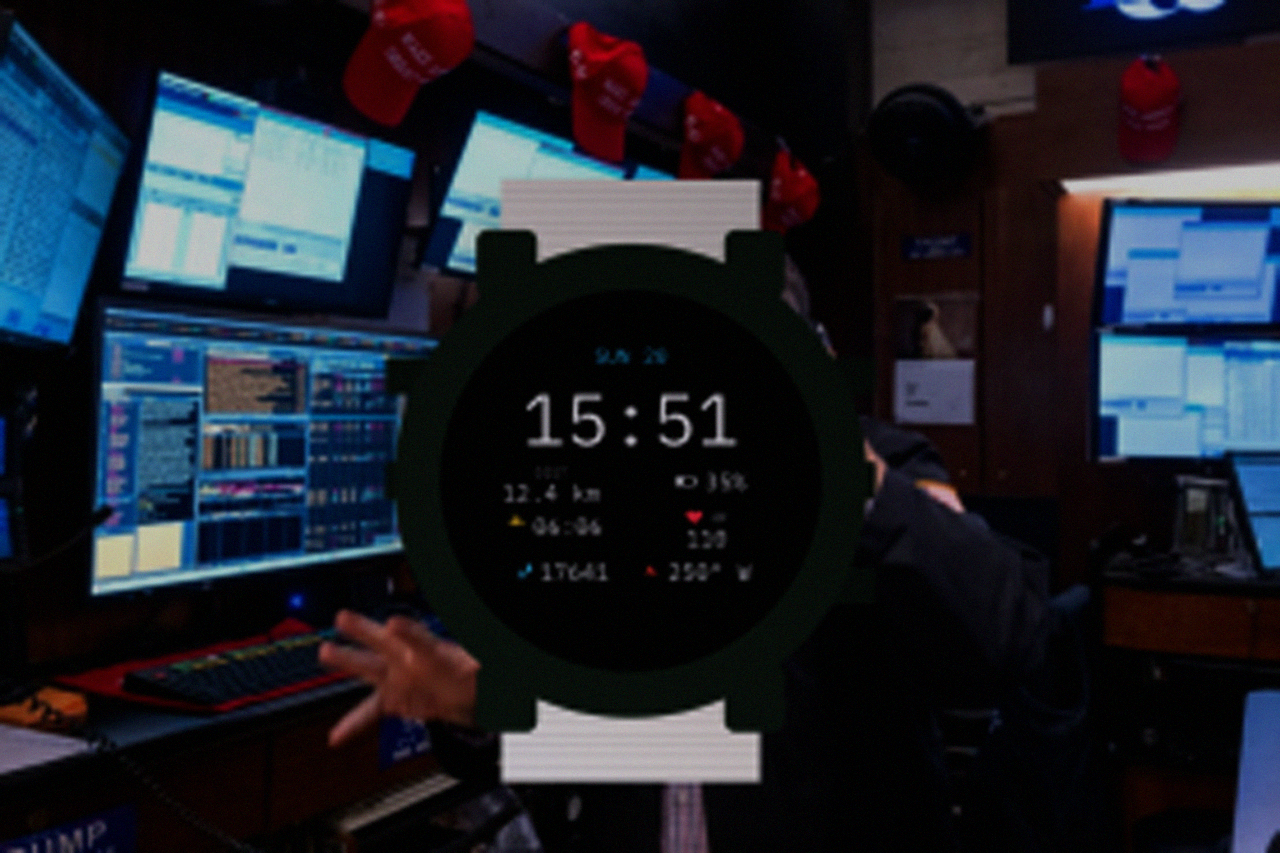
15.51
